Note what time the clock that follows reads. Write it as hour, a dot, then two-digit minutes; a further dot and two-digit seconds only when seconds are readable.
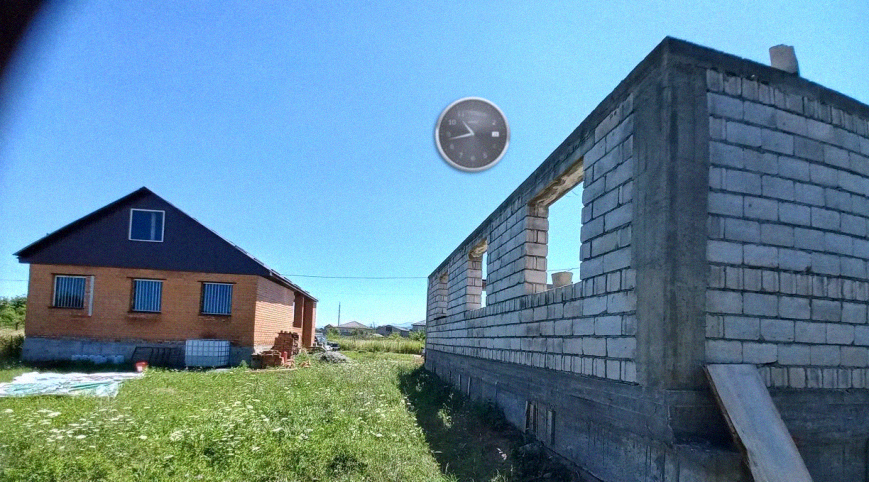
10.43
